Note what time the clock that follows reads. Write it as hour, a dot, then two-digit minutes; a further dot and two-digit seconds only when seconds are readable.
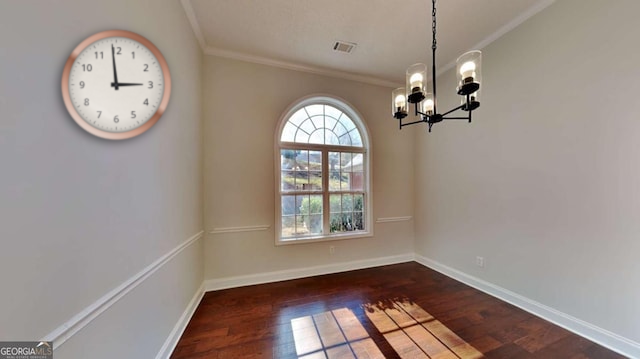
2.59
